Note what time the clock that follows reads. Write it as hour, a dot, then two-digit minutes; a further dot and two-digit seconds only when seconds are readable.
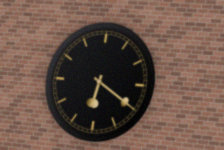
6.20
